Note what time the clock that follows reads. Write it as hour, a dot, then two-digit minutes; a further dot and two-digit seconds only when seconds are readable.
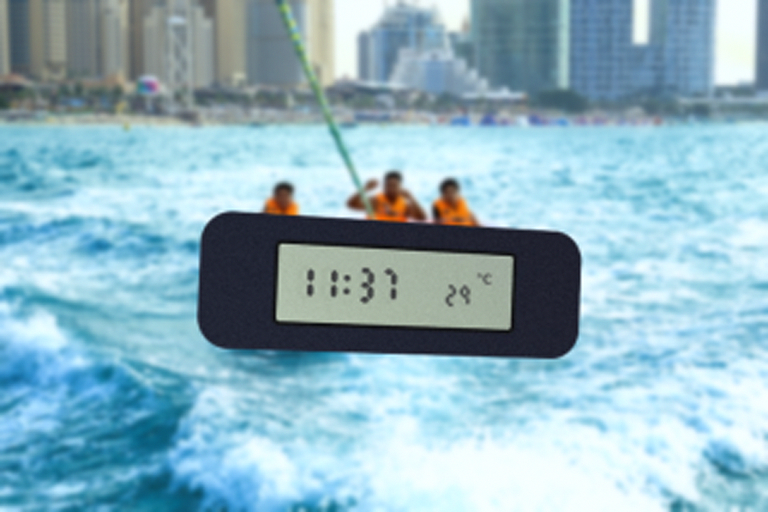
11.37
